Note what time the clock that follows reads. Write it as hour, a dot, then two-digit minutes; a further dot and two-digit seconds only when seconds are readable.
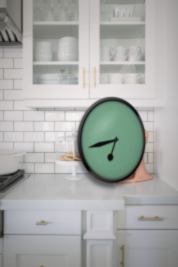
6.43
